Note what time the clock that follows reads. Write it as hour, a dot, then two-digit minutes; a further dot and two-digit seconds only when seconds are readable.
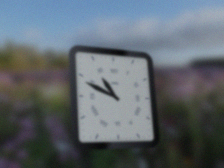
10.49
